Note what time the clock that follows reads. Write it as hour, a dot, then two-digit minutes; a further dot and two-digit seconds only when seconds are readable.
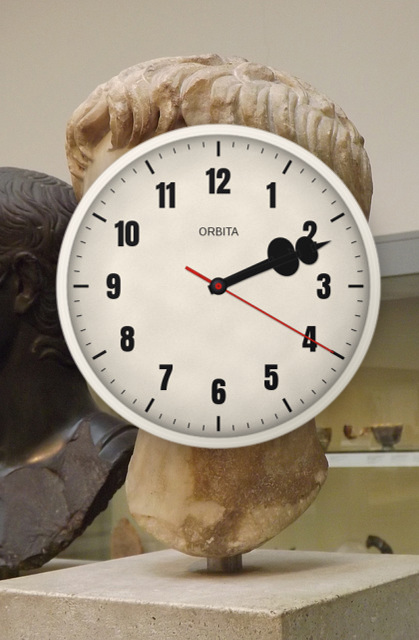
2.11.20
